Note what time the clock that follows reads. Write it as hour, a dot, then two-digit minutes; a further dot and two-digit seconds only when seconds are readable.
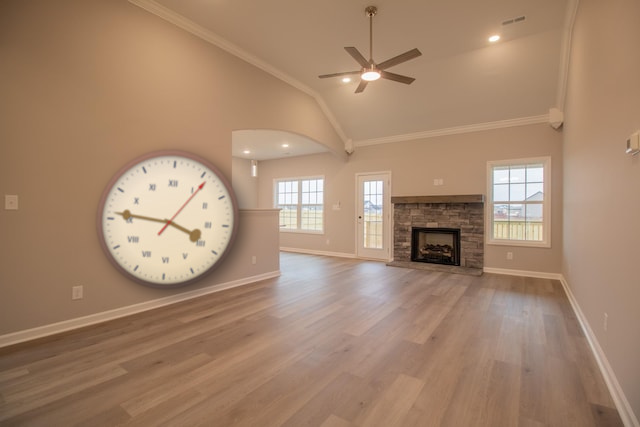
3.46.06
